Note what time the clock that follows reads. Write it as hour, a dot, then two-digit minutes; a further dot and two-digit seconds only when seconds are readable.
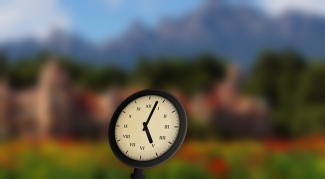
5.03
